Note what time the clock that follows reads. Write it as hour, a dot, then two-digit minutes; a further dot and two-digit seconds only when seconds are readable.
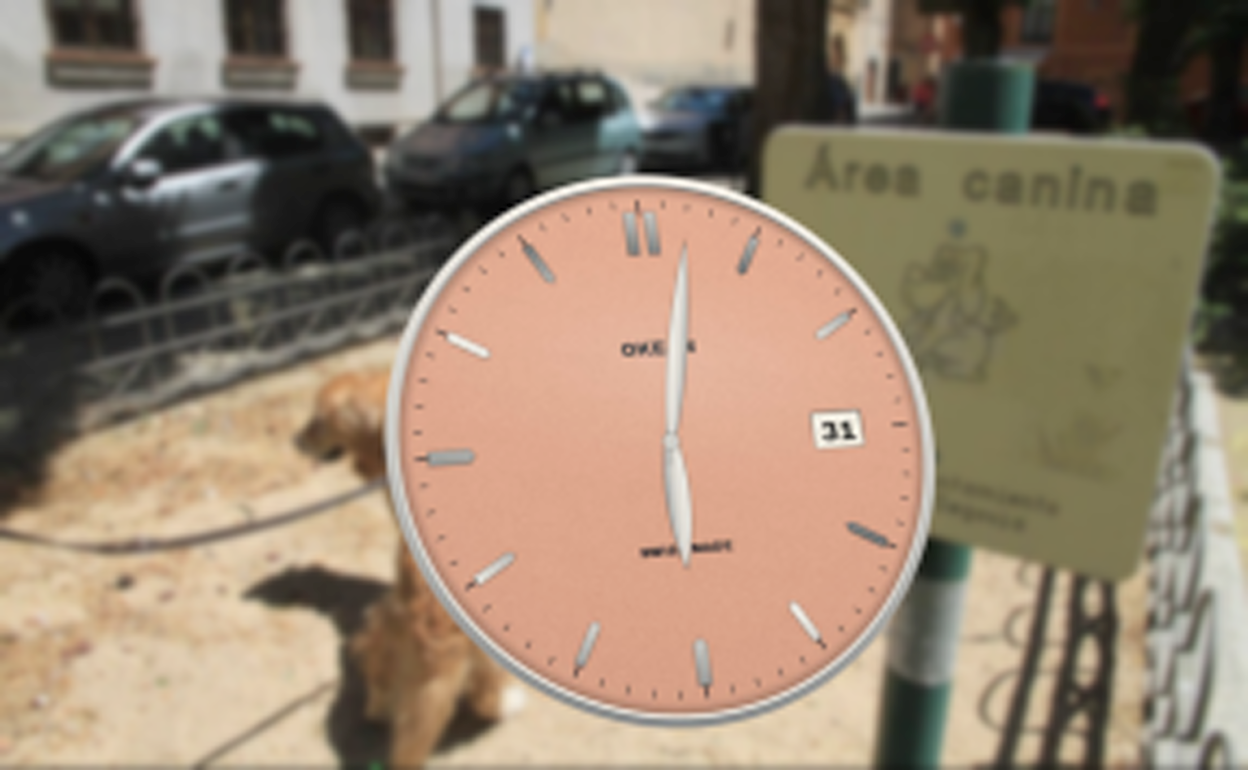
6.02
